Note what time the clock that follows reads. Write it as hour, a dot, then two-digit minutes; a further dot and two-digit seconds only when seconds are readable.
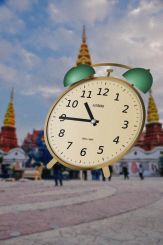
10.45
